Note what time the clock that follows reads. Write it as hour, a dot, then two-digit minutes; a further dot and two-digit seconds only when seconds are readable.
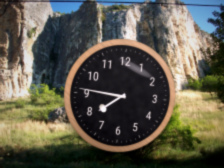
7.46
